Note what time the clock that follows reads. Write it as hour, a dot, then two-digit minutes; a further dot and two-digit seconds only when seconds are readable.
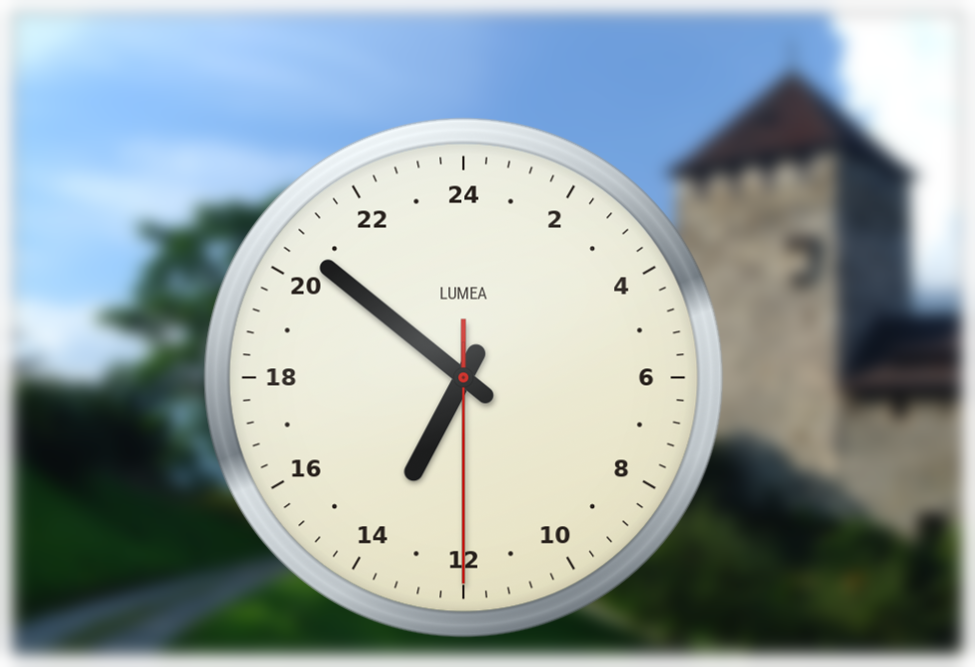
13.51.30
